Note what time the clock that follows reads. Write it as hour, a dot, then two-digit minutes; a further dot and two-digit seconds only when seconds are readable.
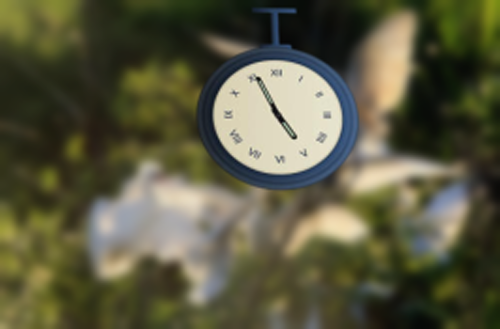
4.56
